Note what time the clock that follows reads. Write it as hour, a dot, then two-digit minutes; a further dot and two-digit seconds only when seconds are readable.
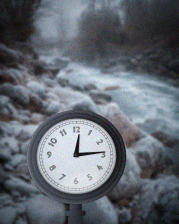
12.14
